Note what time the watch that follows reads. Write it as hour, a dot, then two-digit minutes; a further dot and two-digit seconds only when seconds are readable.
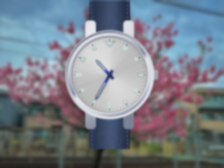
10.35
